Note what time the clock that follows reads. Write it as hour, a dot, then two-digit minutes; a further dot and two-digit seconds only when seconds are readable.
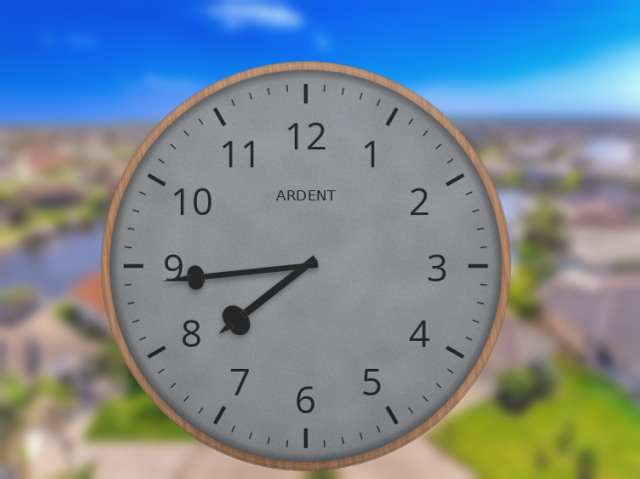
7.44
